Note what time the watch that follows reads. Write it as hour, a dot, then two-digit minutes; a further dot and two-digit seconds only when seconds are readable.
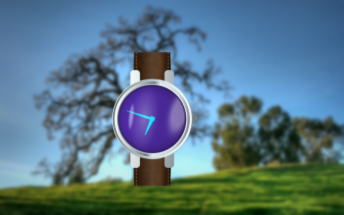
6.48
